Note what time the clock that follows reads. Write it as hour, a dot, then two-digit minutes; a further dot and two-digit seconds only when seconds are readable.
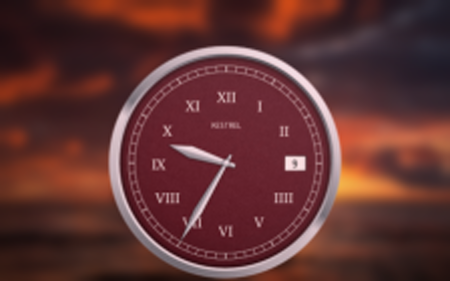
9.35
